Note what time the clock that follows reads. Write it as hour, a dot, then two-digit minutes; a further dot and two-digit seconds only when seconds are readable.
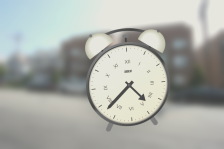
4.38
